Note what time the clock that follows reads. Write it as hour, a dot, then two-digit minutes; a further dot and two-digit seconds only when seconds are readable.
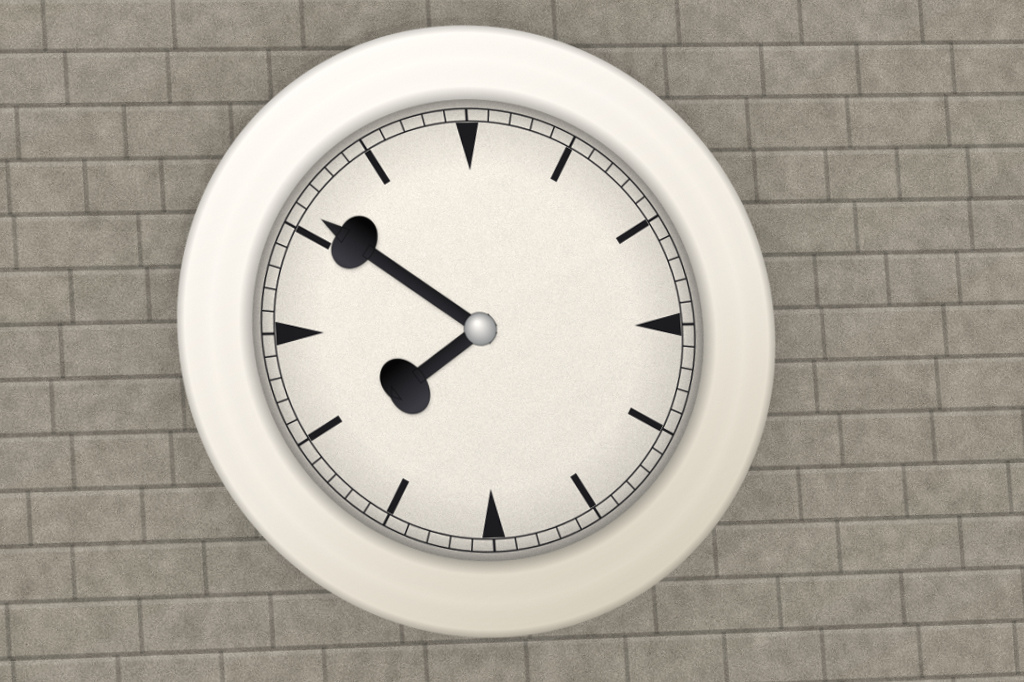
7.51
